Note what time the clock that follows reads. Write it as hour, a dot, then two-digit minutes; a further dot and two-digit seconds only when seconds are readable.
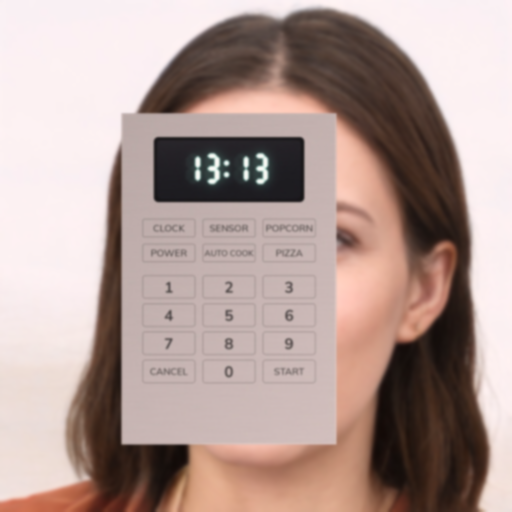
13.13
